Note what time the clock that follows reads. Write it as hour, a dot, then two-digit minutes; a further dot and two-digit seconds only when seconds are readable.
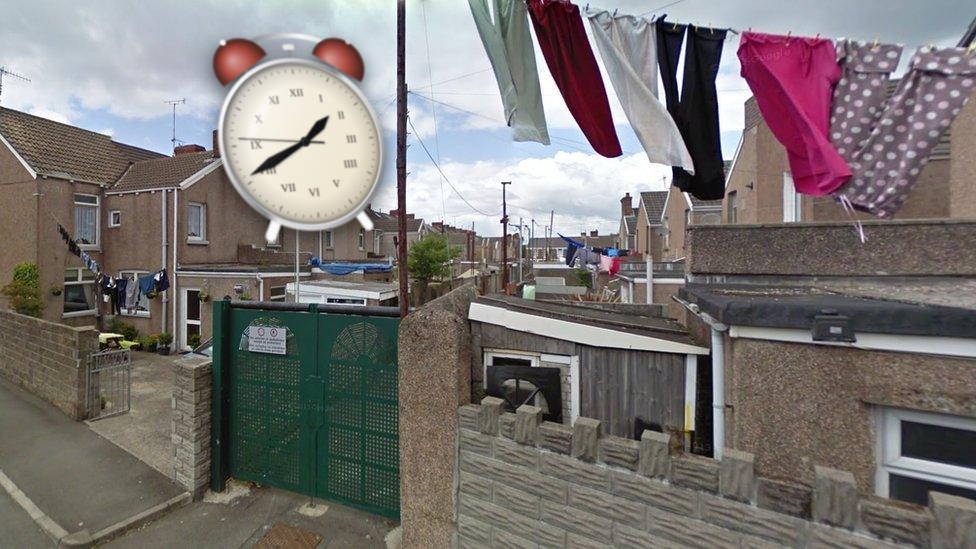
1.40.46
